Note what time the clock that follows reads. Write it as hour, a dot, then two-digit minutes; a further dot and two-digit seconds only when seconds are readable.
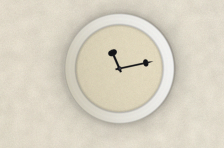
11.13
